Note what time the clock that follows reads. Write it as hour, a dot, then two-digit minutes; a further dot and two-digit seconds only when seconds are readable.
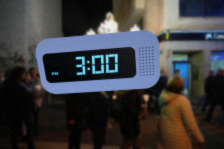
3.00
